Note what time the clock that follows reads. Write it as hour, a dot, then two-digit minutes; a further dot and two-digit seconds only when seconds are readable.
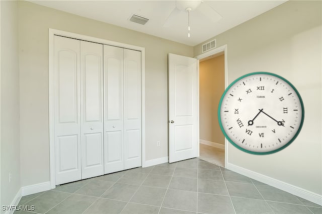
7.21
